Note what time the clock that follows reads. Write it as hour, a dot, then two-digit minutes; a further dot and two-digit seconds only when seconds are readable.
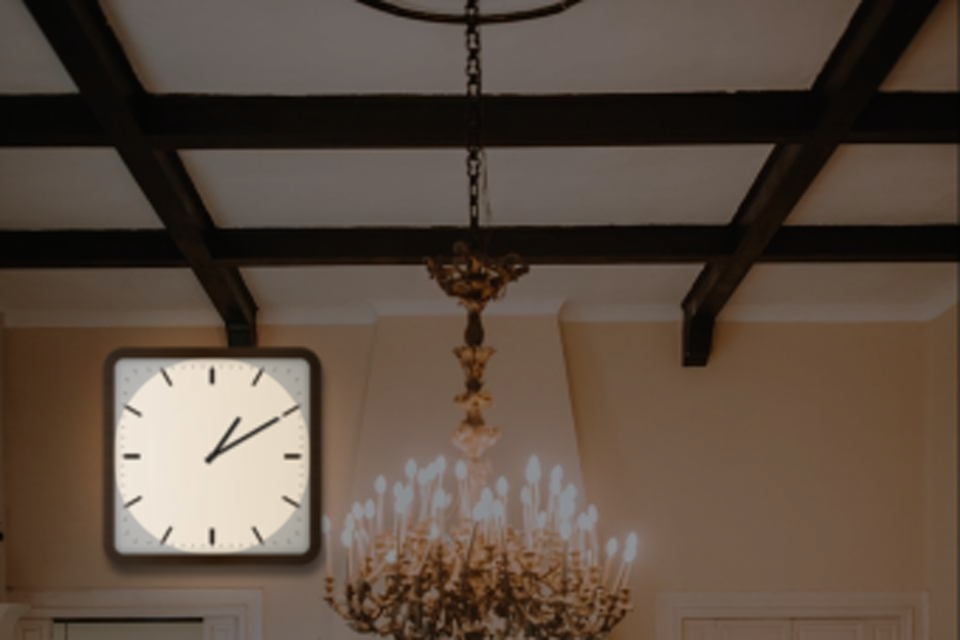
1.10
